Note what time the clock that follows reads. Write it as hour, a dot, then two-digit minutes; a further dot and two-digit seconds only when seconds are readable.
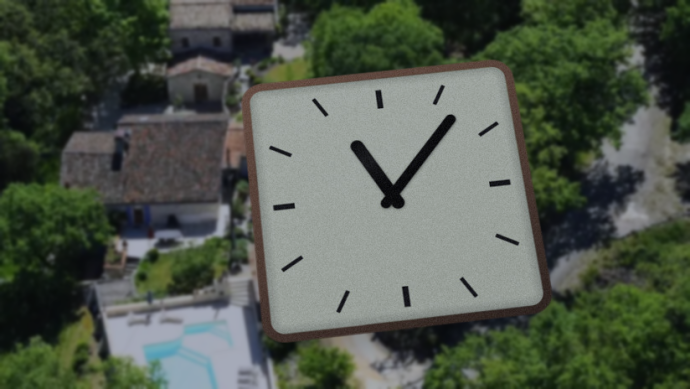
11.07
